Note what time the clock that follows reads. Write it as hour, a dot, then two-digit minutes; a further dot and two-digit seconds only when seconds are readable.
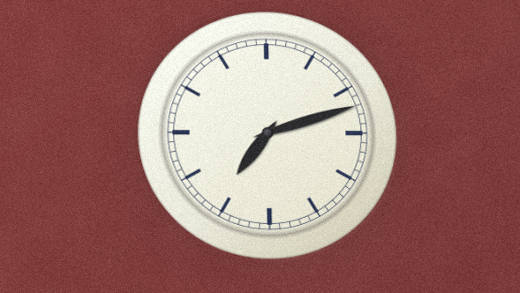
7.12
